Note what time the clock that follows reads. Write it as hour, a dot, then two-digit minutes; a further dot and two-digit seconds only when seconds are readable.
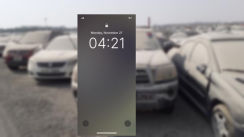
4.21
